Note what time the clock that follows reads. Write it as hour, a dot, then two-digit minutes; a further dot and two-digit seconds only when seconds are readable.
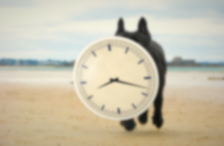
8.18
